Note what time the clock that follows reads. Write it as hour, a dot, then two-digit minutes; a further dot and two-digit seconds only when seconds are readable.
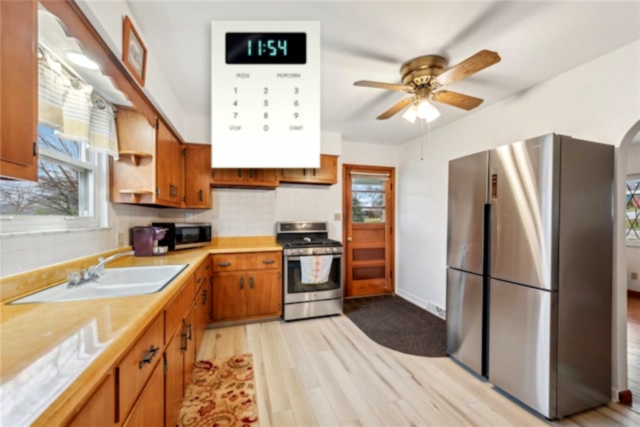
11.54
